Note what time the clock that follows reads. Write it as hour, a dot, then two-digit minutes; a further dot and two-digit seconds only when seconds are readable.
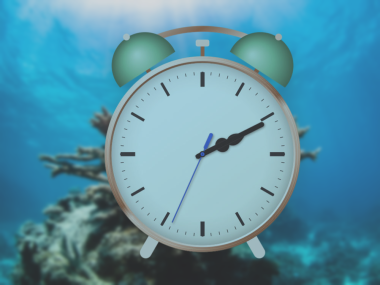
2.10.34
